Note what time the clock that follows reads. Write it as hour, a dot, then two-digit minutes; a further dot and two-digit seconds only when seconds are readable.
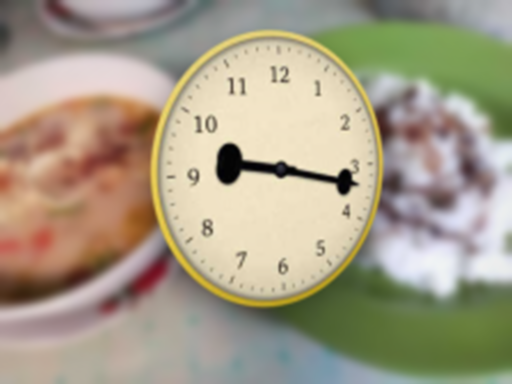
9.17
